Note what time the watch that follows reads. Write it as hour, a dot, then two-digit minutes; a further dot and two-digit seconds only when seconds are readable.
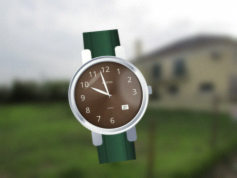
9.58
